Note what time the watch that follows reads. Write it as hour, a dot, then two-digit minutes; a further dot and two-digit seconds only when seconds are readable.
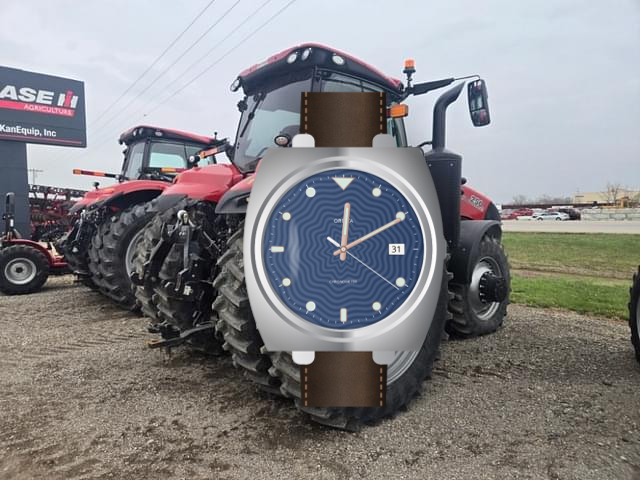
12.10.21
